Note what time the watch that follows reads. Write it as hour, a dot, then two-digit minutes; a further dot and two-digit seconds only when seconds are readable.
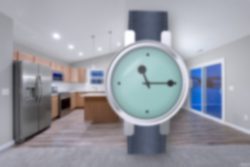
11.15
